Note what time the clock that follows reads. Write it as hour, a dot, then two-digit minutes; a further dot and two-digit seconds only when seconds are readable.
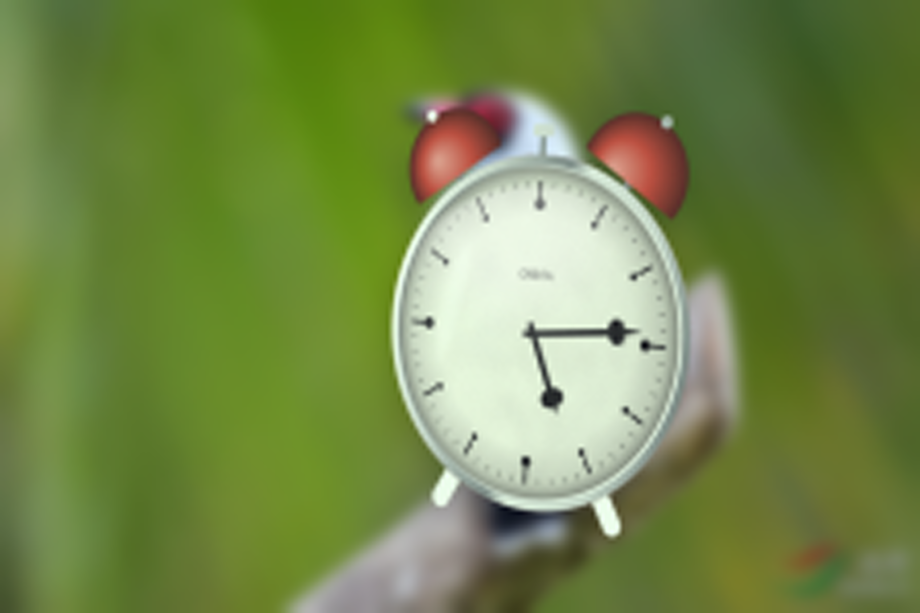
5.14
